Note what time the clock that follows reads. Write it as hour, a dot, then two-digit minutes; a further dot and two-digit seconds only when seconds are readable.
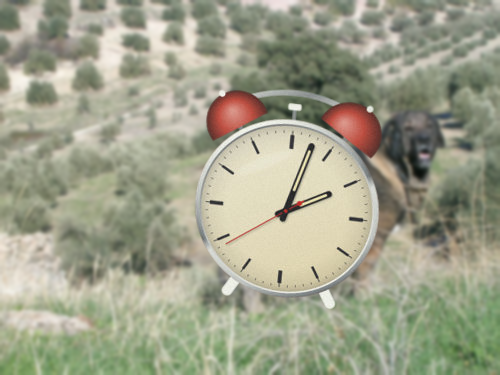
2.02.39
